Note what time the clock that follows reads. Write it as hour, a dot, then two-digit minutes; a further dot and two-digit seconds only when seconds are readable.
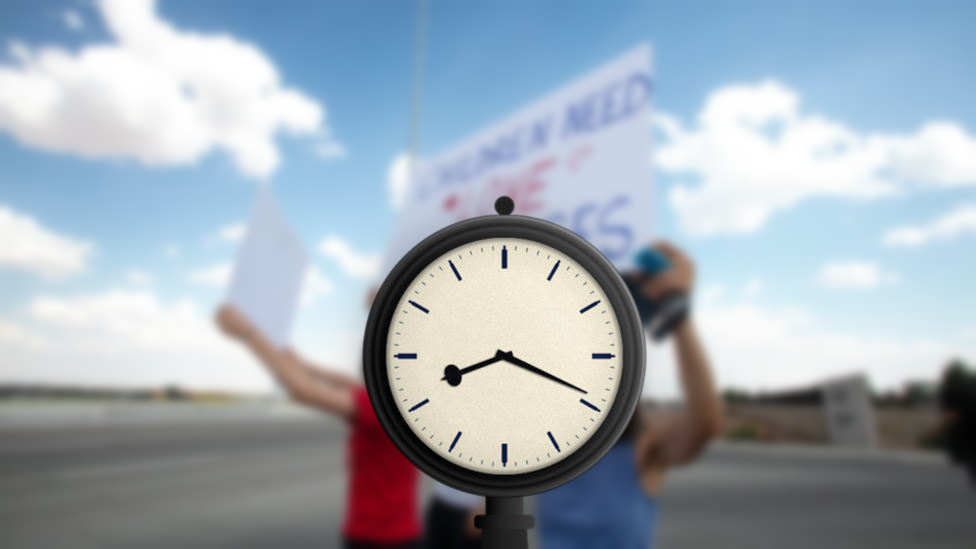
8.19
